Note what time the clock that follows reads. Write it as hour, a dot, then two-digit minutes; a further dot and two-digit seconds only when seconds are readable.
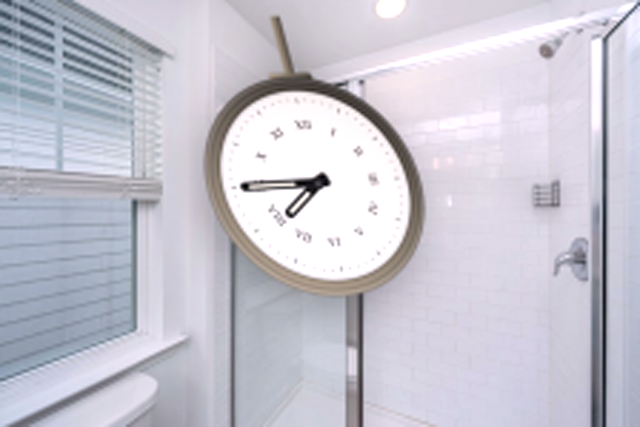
7.45
